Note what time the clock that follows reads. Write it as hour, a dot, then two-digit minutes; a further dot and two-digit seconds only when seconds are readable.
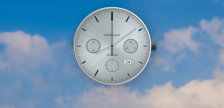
8.09
